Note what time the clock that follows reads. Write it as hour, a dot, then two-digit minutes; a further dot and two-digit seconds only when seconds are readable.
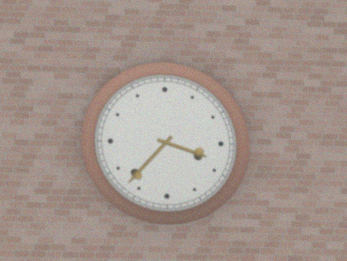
3.37
